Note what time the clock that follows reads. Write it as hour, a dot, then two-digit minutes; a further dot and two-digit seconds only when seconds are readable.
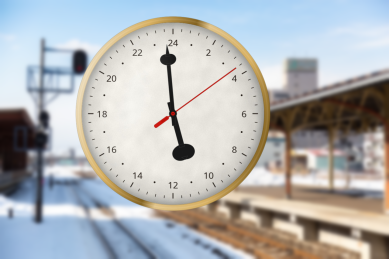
10.59.09
